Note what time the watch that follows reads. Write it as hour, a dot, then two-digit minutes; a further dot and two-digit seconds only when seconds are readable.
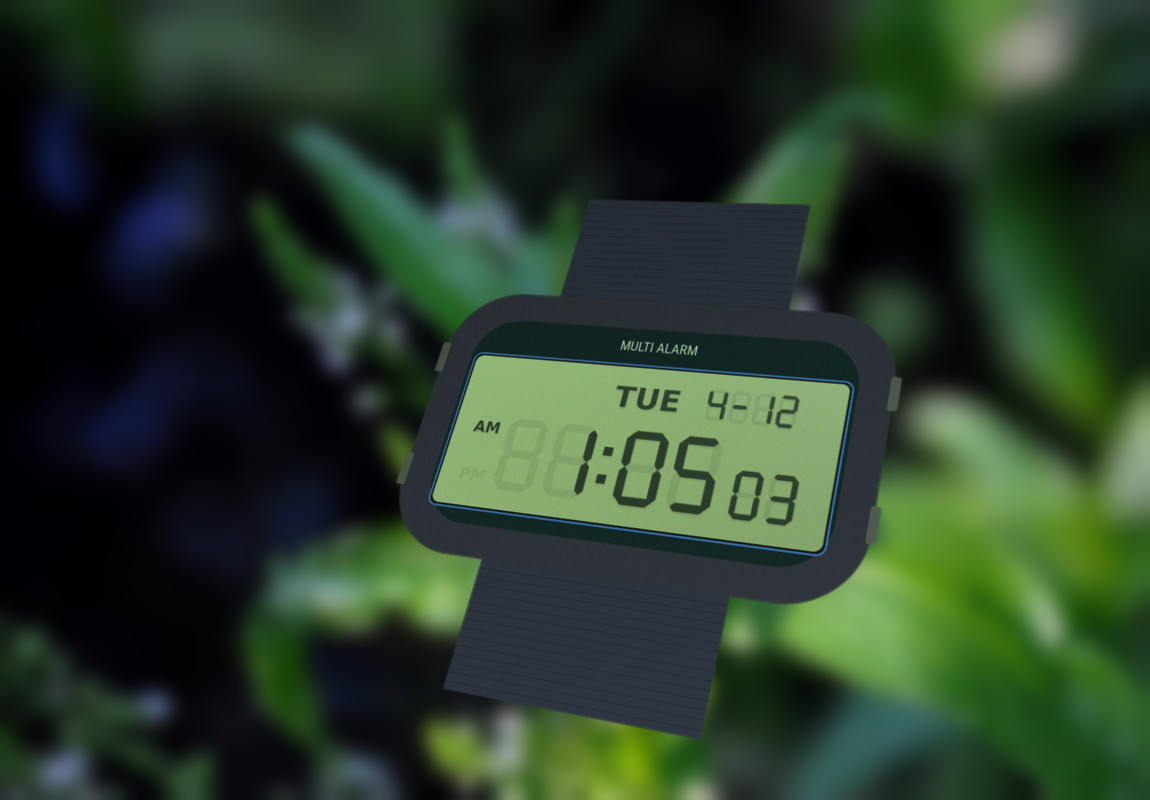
1.05.03
